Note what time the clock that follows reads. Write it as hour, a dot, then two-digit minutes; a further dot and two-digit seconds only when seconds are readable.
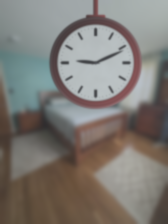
9.11
